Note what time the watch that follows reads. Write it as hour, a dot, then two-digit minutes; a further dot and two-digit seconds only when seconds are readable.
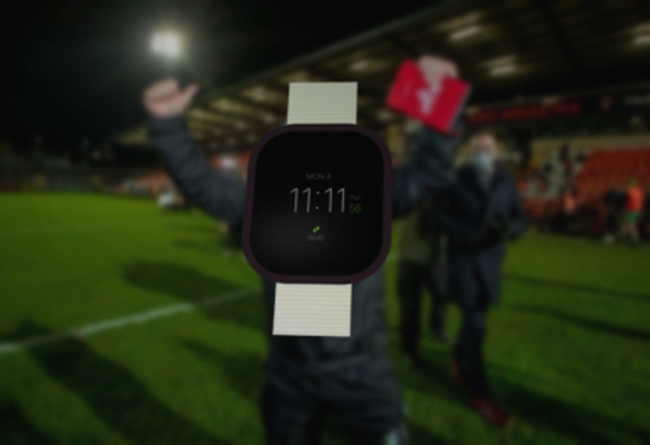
11.11
